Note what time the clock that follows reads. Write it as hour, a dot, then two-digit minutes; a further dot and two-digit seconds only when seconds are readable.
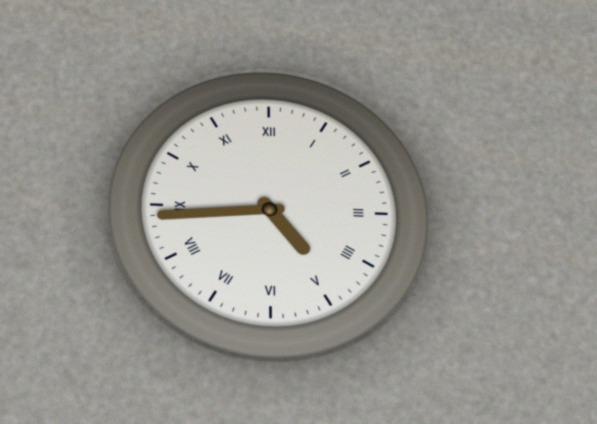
4.44
